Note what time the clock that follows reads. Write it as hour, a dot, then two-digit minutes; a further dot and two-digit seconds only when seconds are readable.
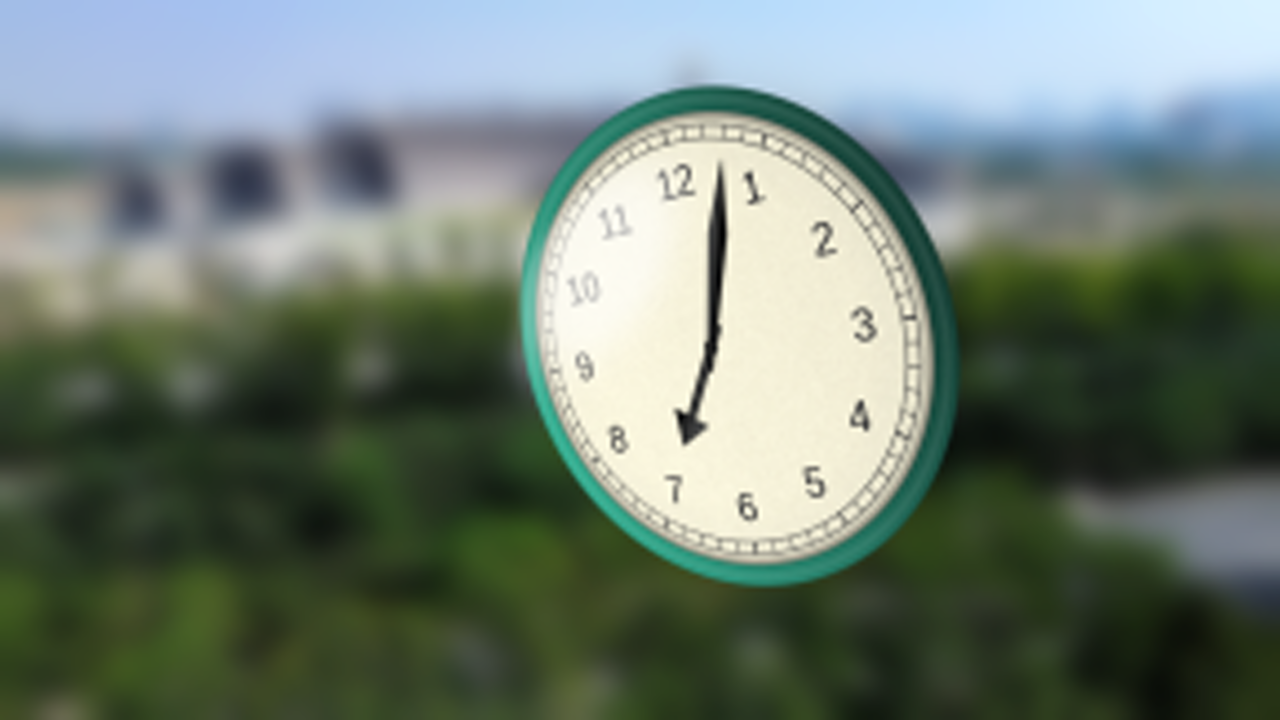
7.03
